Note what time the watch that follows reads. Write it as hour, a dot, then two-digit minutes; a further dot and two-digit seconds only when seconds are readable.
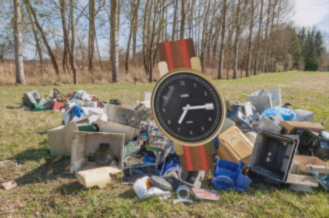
7.15
